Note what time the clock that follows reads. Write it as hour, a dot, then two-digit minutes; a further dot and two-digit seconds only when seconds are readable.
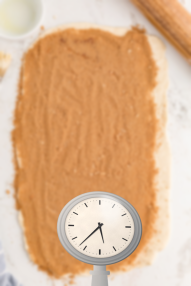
5.37
